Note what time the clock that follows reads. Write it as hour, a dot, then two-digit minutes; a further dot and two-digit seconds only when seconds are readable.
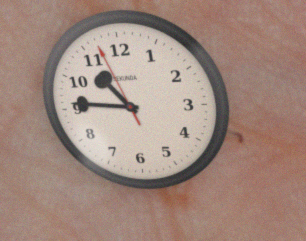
10.45.57
